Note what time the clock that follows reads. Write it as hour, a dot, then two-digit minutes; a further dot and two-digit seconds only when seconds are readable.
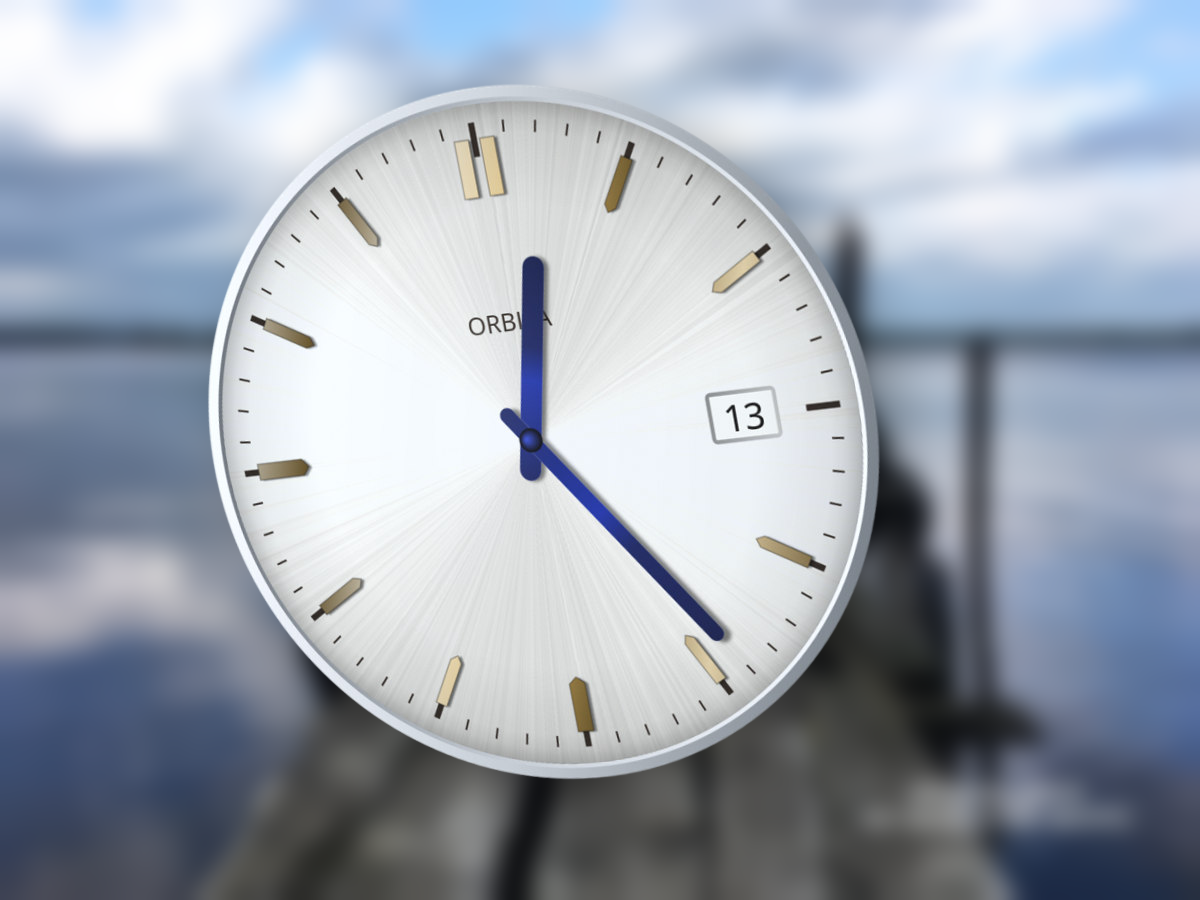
12.24
